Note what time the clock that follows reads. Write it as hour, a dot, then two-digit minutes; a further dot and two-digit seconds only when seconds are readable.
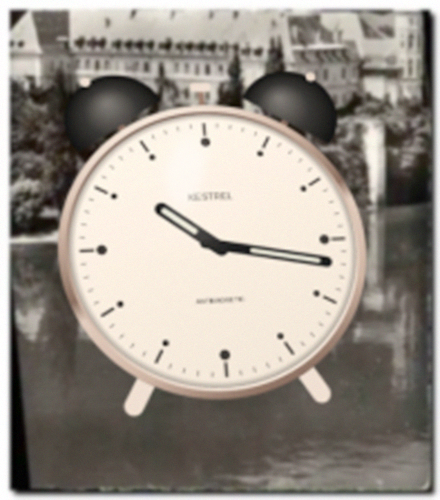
10.17
